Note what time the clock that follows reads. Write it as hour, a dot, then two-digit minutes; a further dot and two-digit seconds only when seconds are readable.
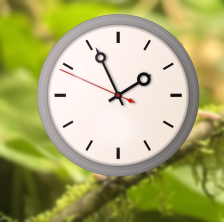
1.55.49
